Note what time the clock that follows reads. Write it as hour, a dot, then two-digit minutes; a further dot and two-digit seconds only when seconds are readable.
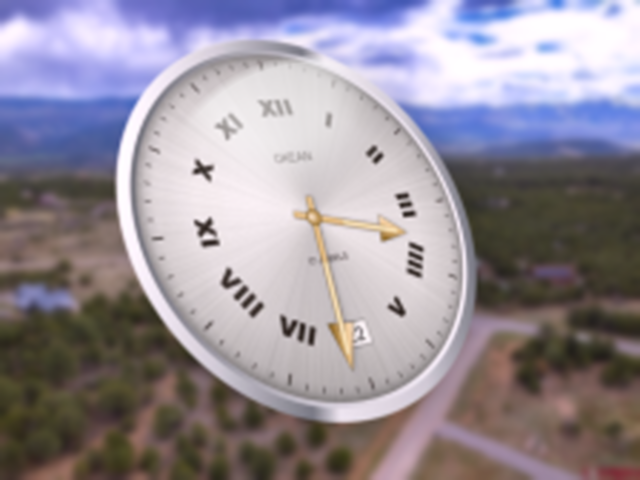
3.31
